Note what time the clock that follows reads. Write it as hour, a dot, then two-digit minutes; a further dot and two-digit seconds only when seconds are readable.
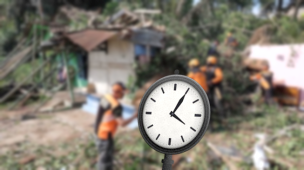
4.05
